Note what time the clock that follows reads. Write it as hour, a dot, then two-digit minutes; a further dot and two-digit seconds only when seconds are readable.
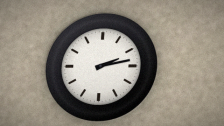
2.13
